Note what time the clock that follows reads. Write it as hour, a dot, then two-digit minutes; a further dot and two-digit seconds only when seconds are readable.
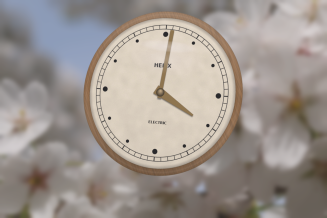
4.01
